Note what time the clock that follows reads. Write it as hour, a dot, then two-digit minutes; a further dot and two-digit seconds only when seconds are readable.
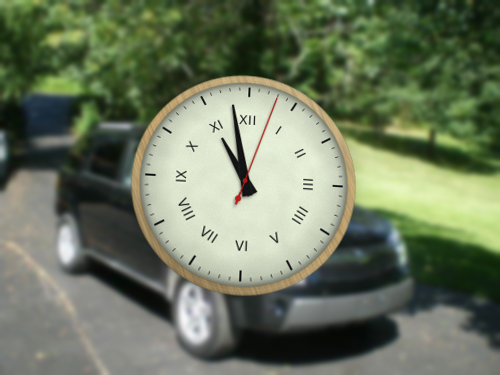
10.58.03
